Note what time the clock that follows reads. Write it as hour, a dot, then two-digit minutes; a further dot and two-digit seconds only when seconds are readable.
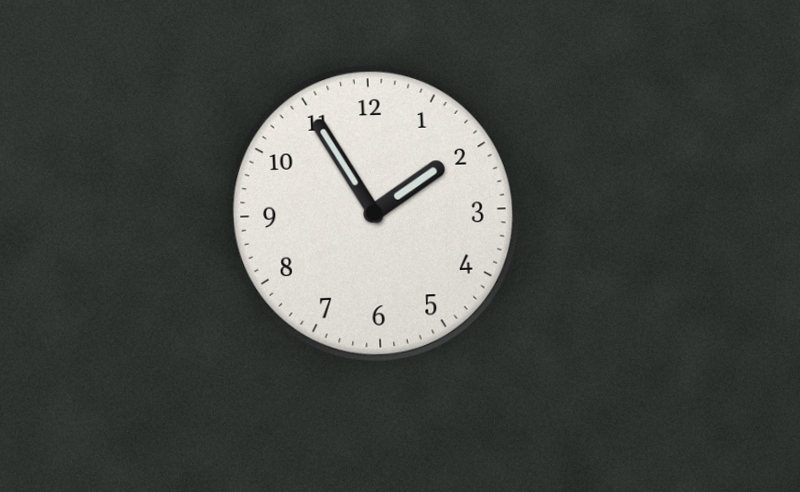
1.55
